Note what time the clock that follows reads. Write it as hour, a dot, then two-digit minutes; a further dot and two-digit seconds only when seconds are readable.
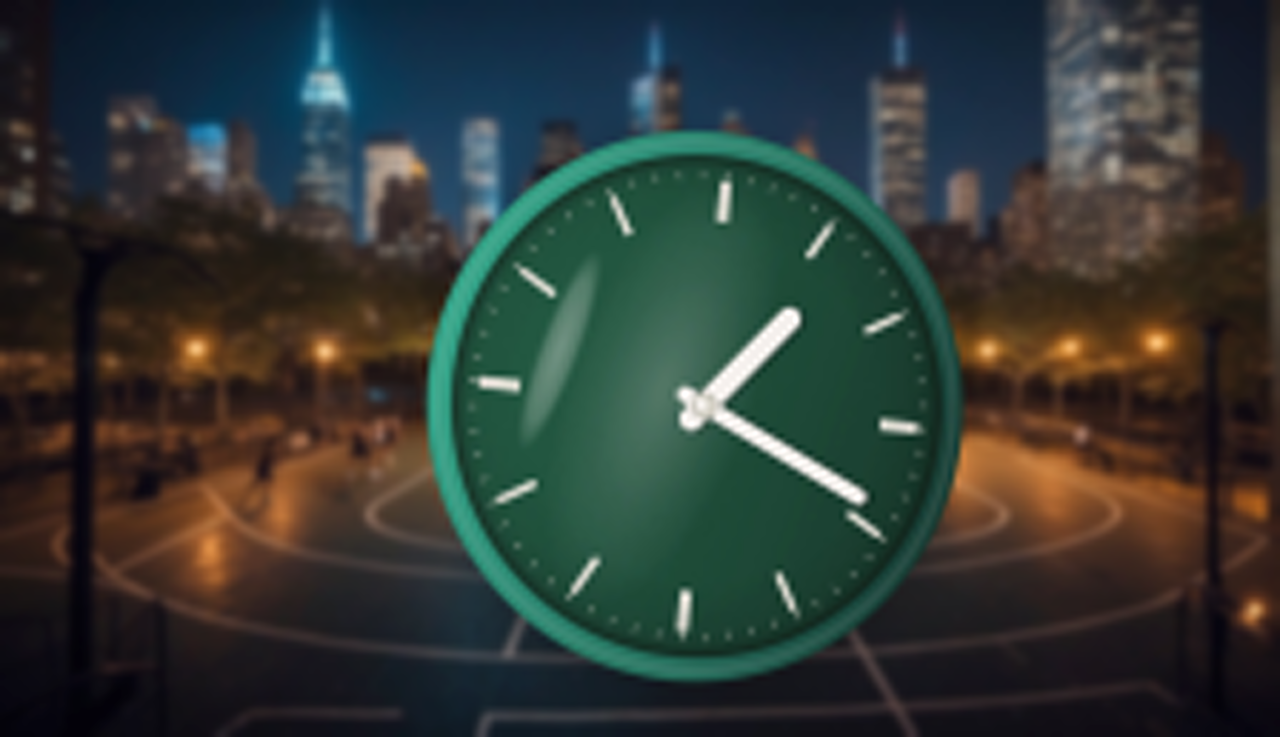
1.19
